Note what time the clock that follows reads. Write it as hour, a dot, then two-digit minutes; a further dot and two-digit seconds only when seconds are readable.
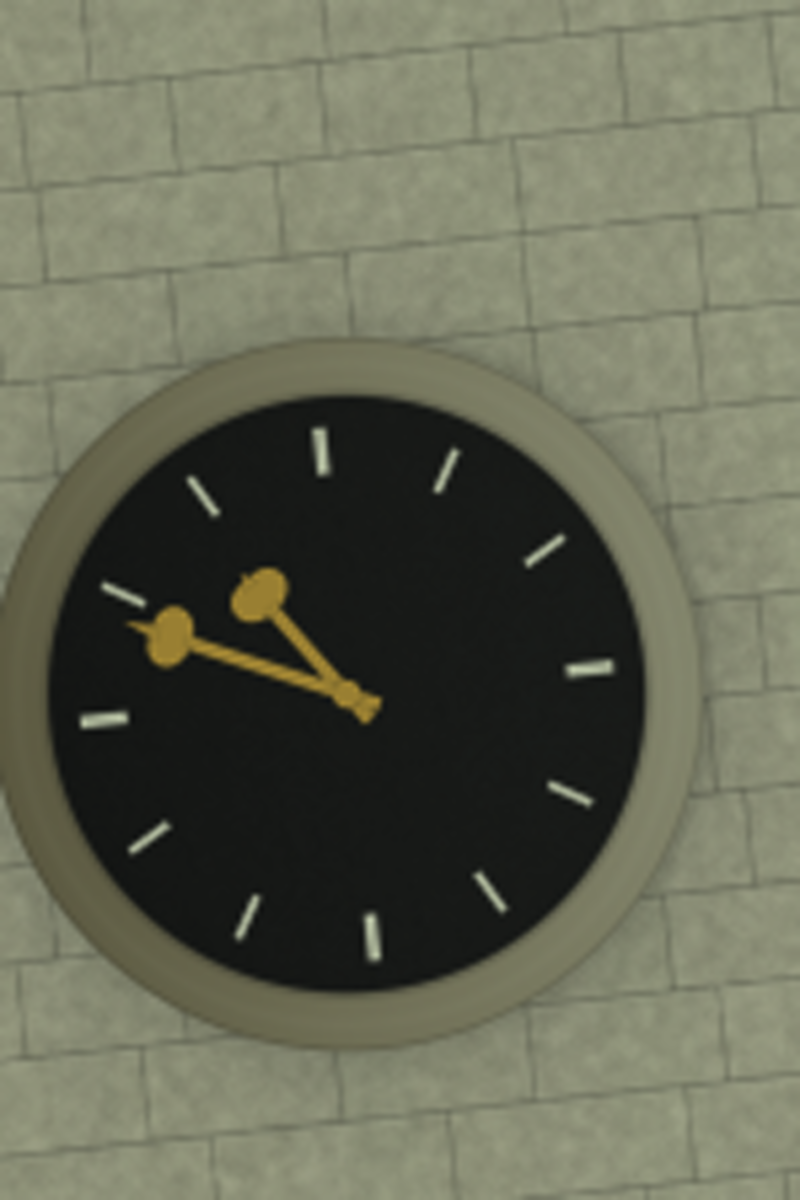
10.49
